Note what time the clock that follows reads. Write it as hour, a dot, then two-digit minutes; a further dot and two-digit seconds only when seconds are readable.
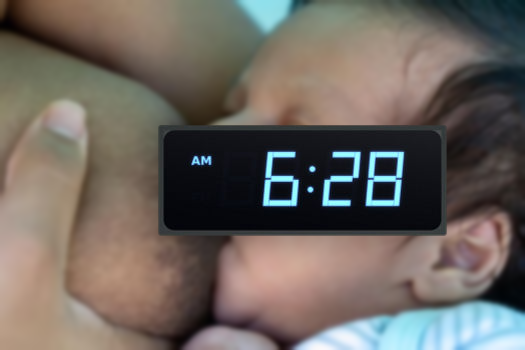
6.28
